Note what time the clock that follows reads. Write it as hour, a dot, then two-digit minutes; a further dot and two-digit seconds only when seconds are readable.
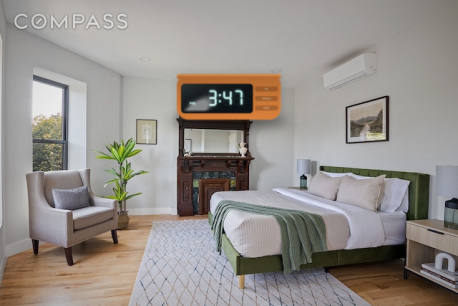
3.47
